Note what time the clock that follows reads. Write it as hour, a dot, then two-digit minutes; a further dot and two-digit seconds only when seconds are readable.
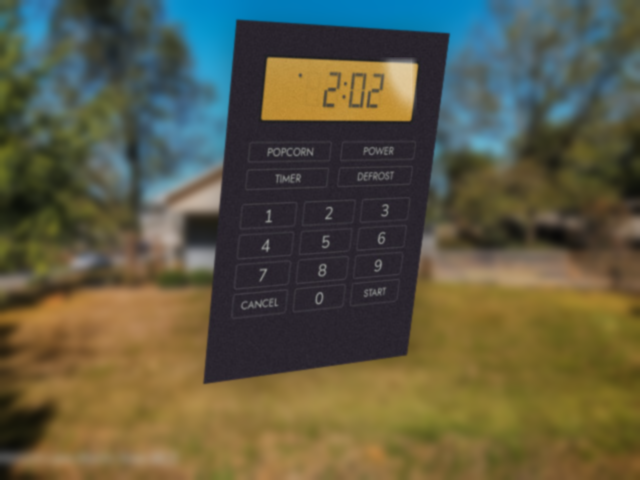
2.02
